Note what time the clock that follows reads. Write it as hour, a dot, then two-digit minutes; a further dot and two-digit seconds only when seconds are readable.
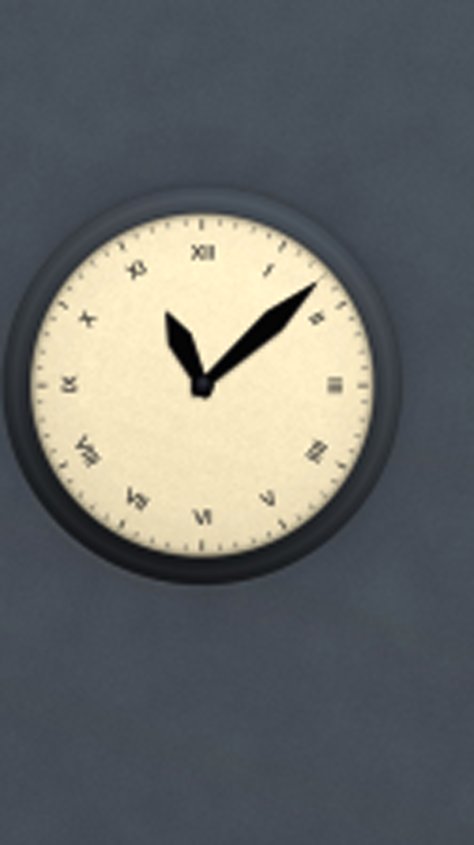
11.08
